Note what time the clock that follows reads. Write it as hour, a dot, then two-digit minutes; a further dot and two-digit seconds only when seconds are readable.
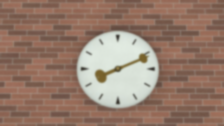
8.11
